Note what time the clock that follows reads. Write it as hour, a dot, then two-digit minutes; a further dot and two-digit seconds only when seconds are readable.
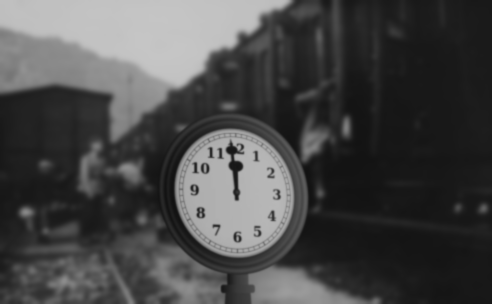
11.59
